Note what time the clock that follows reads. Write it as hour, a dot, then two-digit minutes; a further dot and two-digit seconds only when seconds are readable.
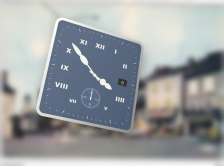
3.52
